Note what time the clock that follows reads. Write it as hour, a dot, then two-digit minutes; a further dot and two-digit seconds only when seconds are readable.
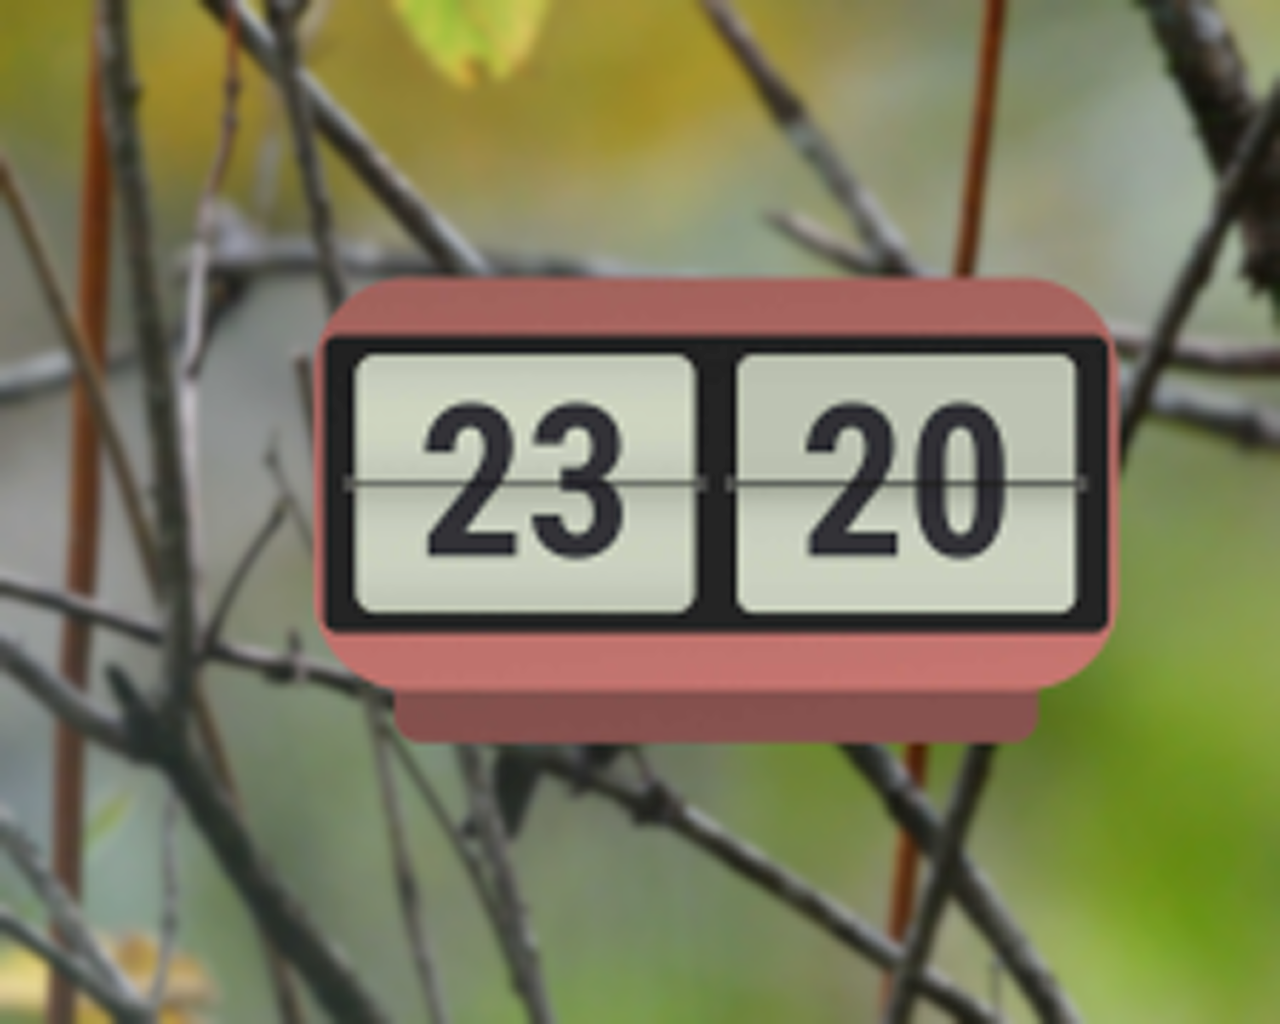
23.20
